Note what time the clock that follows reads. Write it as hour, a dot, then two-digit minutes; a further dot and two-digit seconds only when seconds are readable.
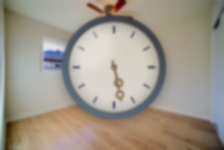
5.28
